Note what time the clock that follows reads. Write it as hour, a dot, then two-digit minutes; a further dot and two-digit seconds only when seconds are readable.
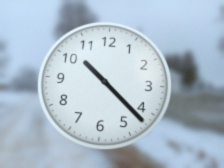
10.22
